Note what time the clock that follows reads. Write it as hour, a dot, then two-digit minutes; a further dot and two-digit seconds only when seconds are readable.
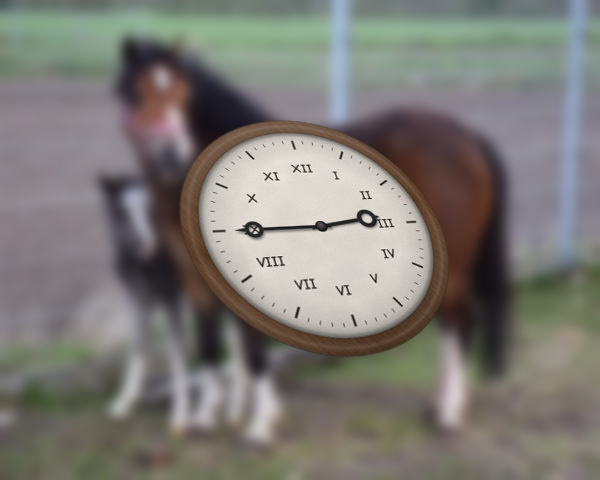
2.45
